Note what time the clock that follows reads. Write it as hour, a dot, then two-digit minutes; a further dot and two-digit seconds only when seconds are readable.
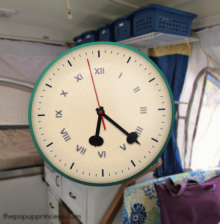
6.21.58
